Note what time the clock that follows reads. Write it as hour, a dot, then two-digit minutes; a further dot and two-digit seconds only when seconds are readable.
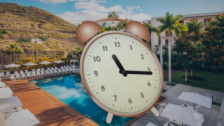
11.16
